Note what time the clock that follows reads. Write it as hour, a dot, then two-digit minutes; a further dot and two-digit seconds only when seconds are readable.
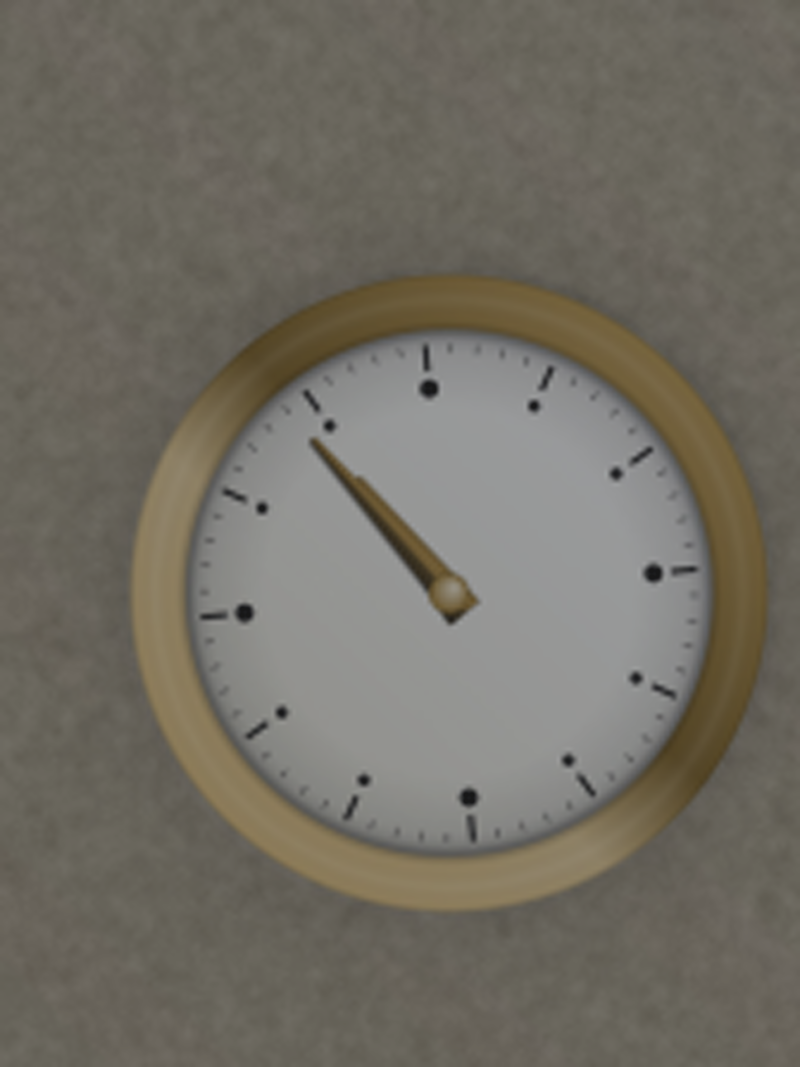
10.54
